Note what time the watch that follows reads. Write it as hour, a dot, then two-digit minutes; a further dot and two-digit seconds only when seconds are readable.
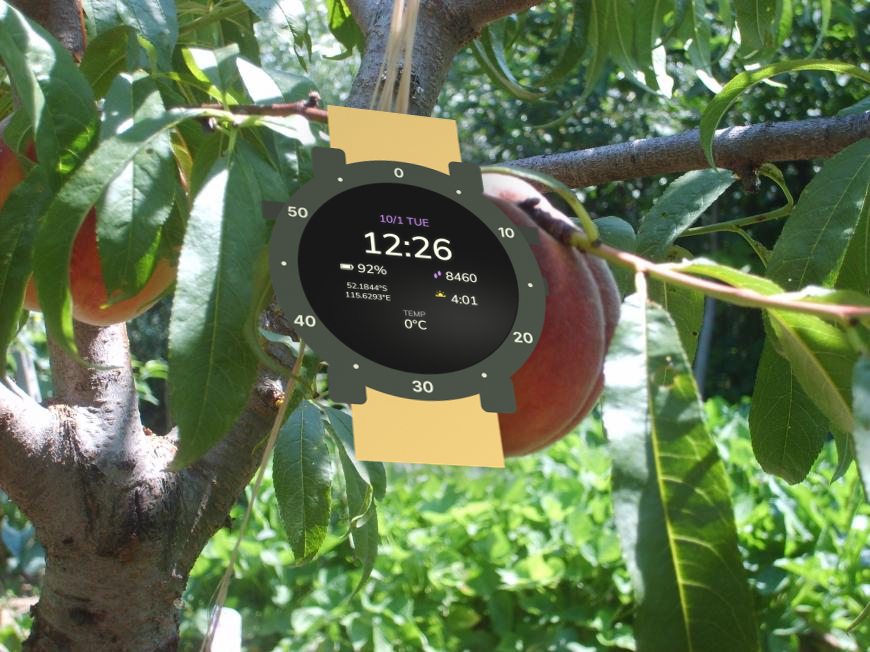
12.26
